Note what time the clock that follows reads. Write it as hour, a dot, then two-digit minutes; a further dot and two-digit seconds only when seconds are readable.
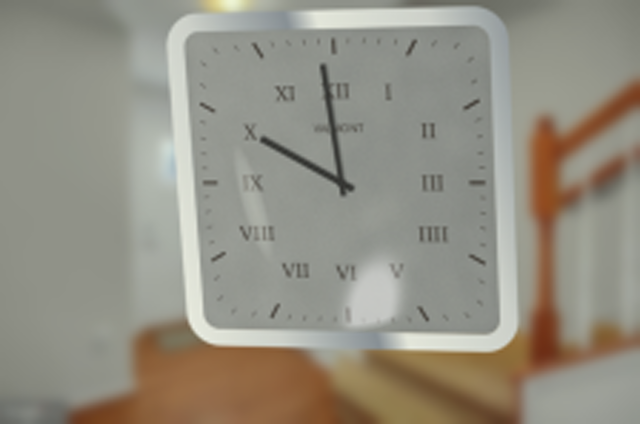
9.59
